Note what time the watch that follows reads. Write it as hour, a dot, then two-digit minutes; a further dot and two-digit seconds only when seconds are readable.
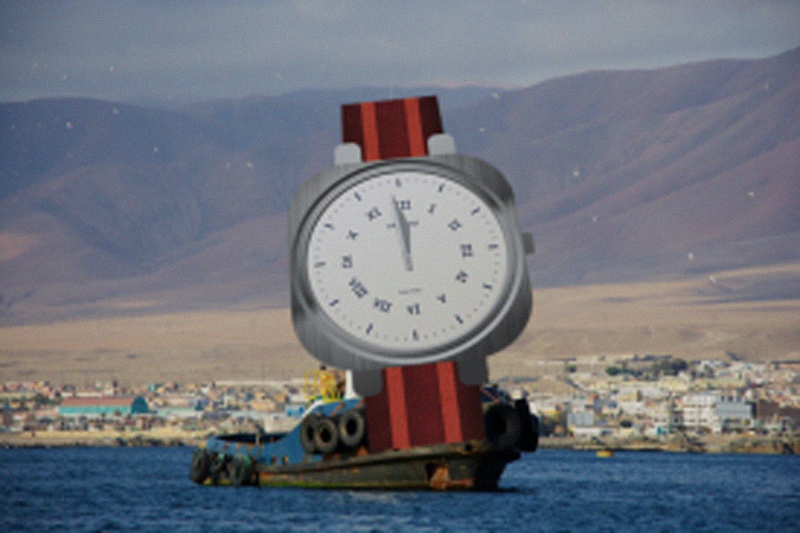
11.59
